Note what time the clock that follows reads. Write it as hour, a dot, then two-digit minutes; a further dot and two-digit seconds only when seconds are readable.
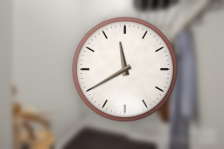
11.40
